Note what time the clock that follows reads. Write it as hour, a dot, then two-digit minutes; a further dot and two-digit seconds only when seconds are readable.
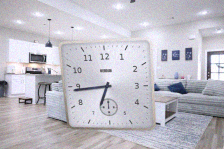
6.44
